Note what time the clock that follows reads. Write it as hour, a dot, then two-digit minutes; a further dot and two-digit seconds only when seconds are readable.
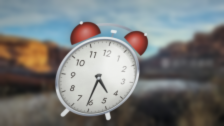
4.31
